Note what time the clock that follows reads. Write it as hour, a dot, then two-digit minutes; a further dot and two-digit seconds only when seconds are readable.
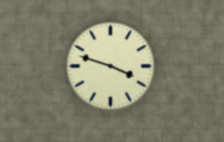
3.48
